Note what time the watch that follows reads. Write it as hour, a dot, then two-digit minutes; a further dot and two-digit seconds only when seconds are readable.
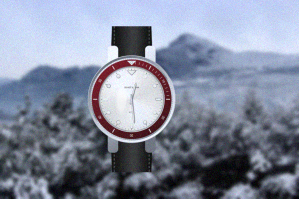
12.29
